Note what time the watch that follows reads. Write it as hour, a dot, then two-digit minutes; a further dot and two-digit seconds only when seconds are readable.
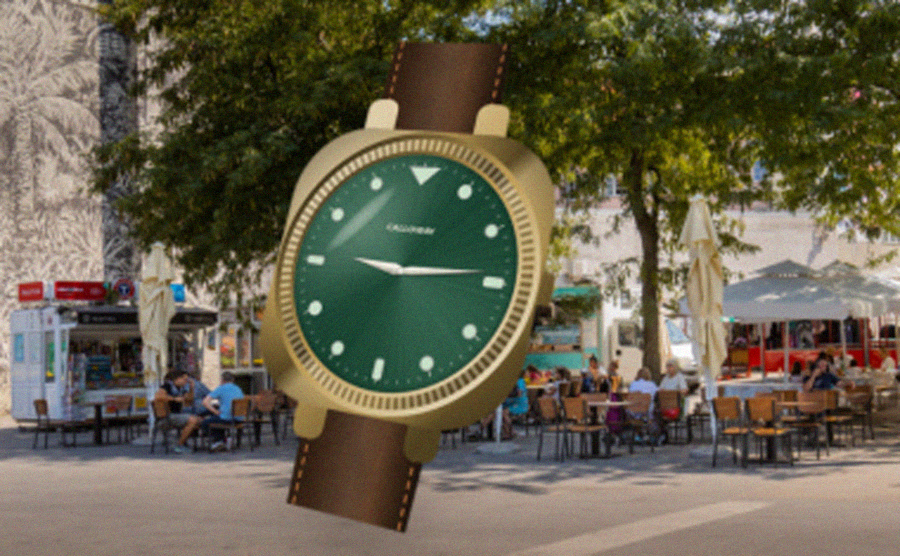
9.14
